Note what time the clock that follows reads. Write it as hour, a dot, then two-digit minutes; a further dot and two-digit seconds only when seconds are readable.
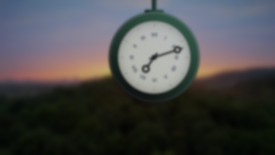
7.12
